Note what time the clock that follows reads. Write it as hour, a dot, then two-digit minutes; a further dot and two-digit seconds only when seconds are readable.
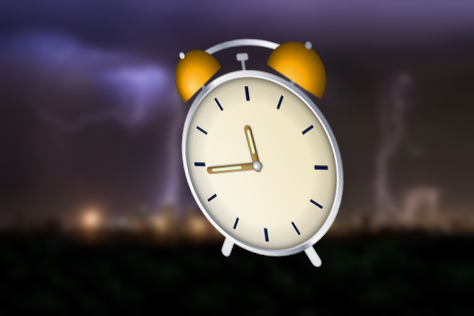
11.44
